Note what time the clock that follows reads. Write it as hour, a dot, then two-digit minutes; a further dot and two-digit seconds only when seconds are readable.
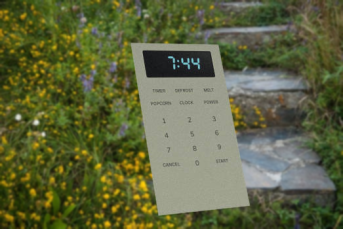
7.44
